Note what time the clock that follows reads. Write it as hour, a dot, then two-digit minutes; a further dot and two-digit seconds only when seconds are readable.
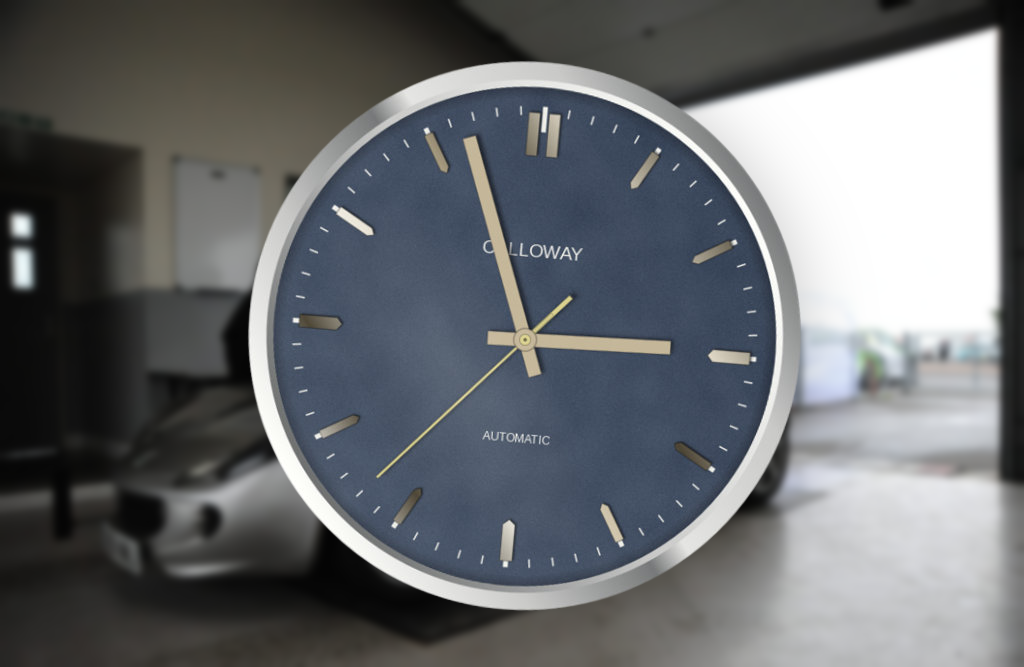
2.56.37
